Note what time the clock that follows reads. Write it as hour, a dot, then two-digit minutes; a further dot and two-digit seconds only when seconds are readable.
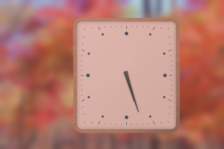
5.27
